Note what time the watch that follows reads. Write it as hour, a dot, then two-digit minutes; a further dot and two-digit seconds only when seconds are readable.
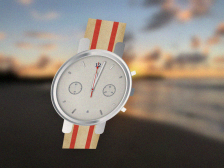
12.02
